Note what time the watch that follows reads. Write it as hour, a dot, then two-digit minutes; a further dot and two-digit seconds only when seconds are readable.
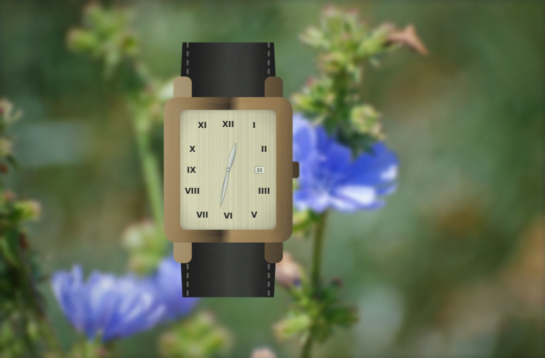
12.32
